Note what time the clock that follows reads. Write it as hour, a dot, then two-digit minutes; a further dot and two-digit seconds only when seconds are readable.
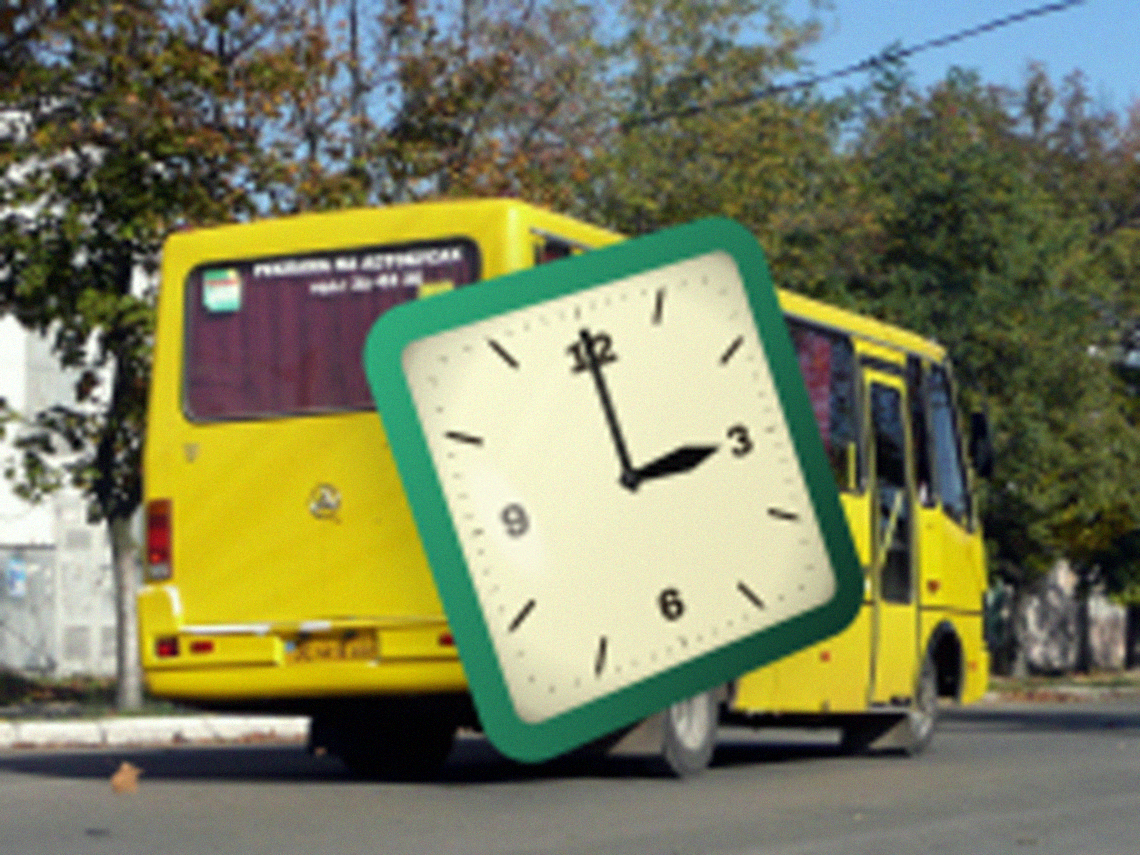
3.00
